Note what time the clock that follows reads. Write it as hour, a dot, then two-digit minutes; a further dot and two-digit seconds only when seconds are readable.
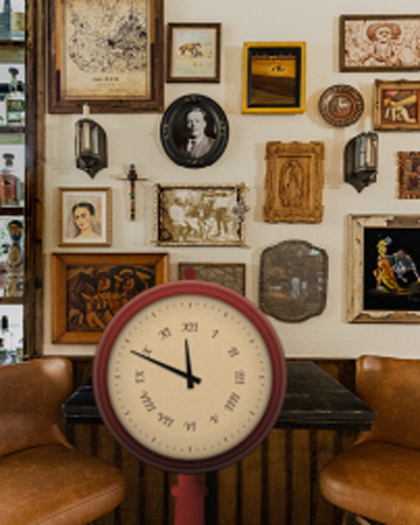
11.49
